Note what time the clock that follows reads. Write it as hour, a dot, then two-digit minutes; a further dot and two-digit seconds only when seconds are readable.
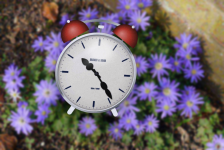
10.24
